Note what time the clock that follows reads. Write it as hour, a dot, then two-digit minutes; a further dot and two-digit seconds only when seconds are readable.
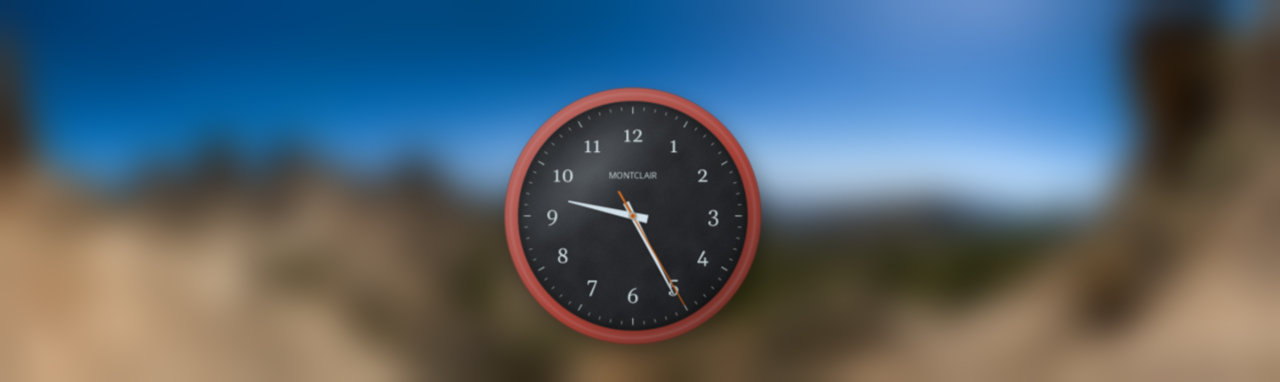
9.25.25
